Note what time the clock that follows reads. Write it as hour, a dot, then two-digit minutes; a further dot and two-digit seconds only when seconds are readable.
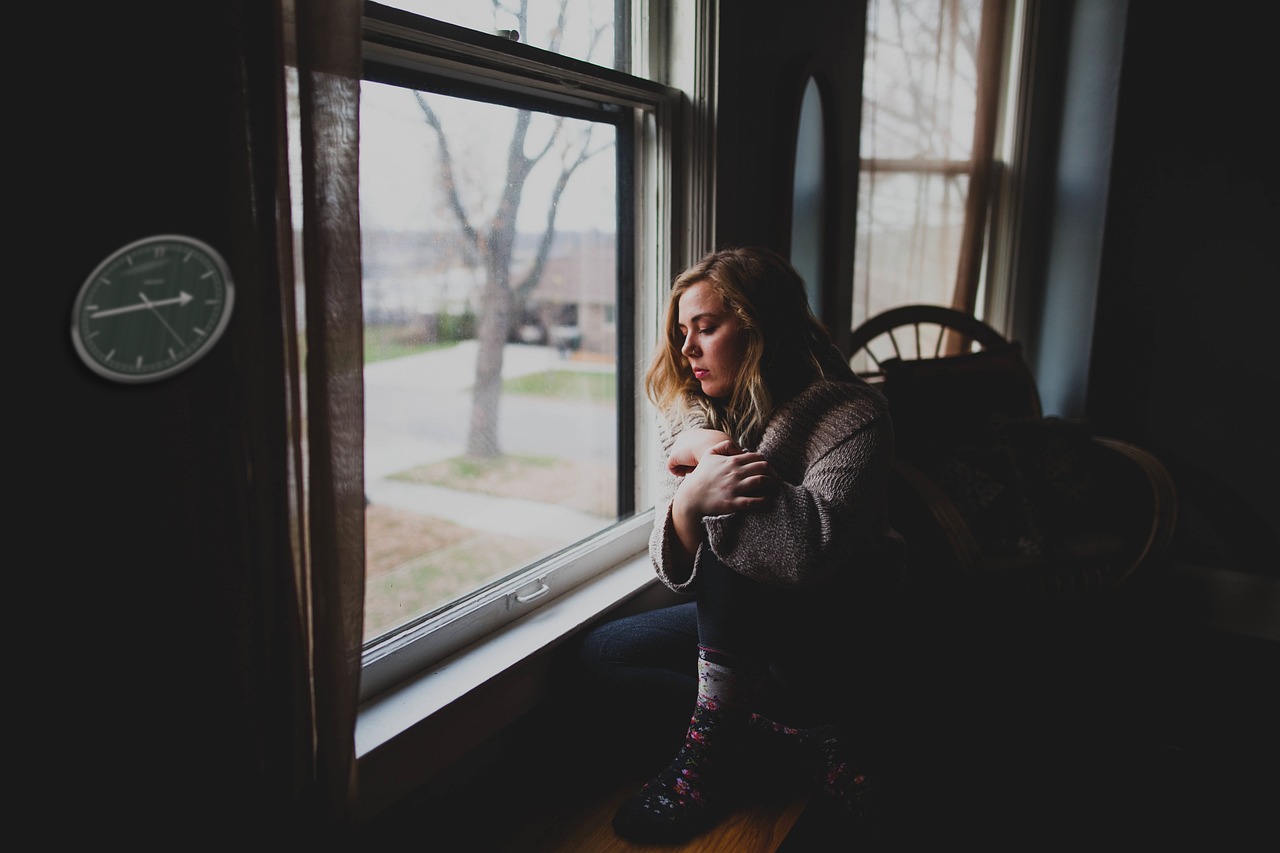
2.43.23
